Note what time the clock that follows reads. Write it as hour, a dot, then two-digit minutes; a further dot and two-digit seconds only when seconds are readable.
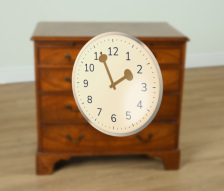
1.56
